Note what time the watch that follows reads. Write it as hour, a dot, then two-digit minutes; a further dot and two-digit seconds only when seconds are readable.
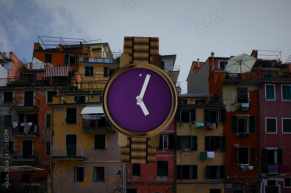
5.03
